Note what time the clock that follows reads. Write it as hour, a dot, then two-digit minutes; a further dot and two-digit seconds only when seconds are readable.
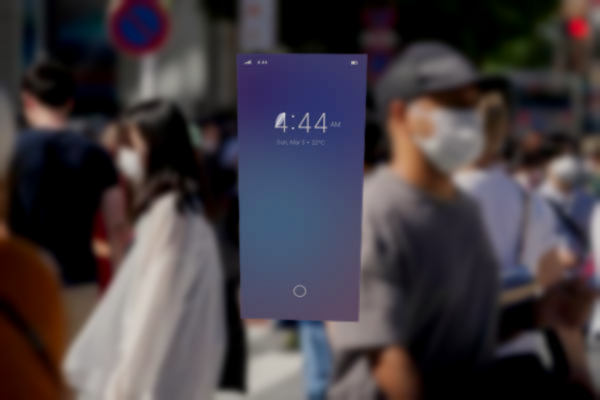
4.44
